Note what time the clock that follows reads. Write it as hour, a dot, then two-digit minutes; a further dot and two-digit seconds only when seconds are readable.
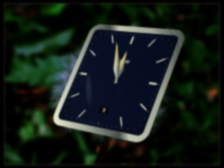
11.56
